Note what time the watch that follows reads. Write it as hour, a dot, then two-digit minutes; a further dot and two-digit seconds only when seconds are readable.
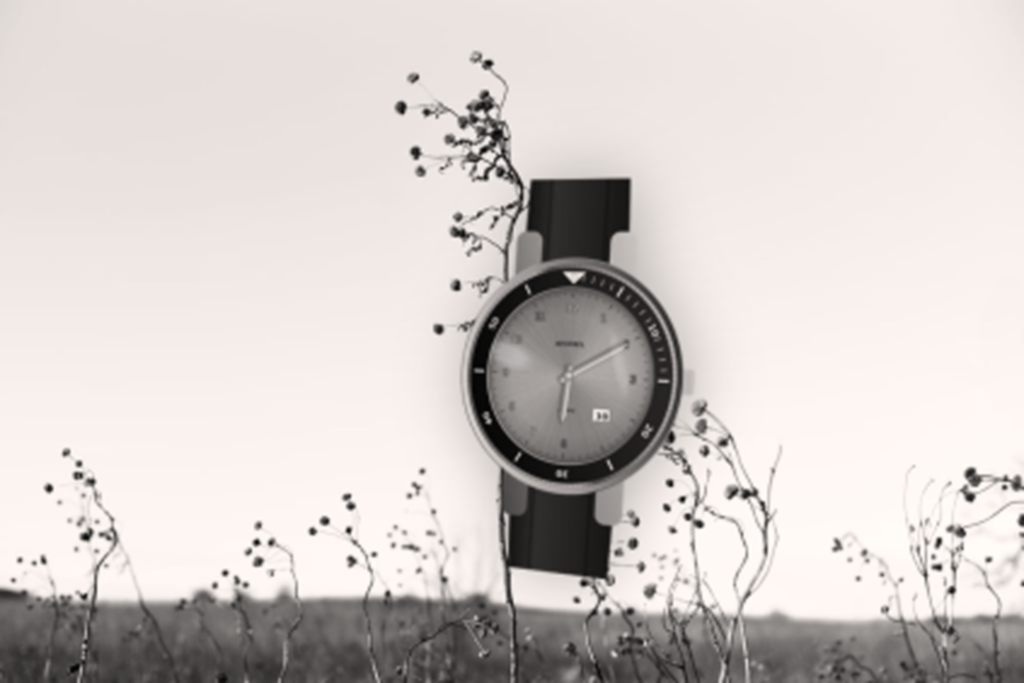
6.10
